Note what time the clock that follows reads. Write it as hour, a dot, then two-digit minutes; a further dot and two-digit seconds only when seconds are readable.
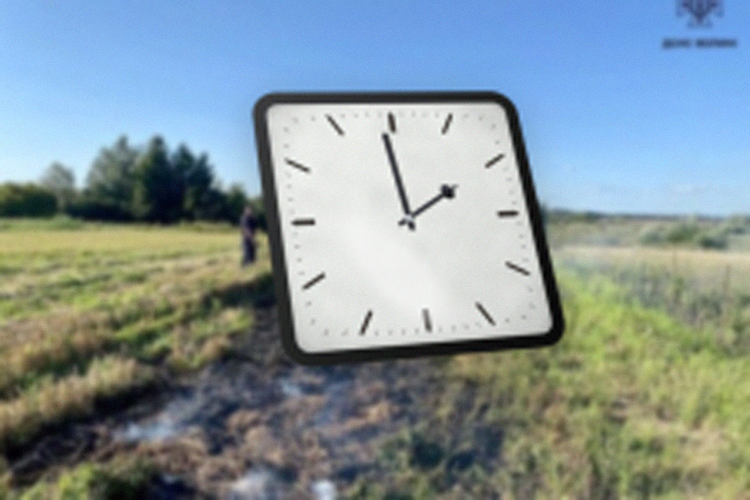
1.59
